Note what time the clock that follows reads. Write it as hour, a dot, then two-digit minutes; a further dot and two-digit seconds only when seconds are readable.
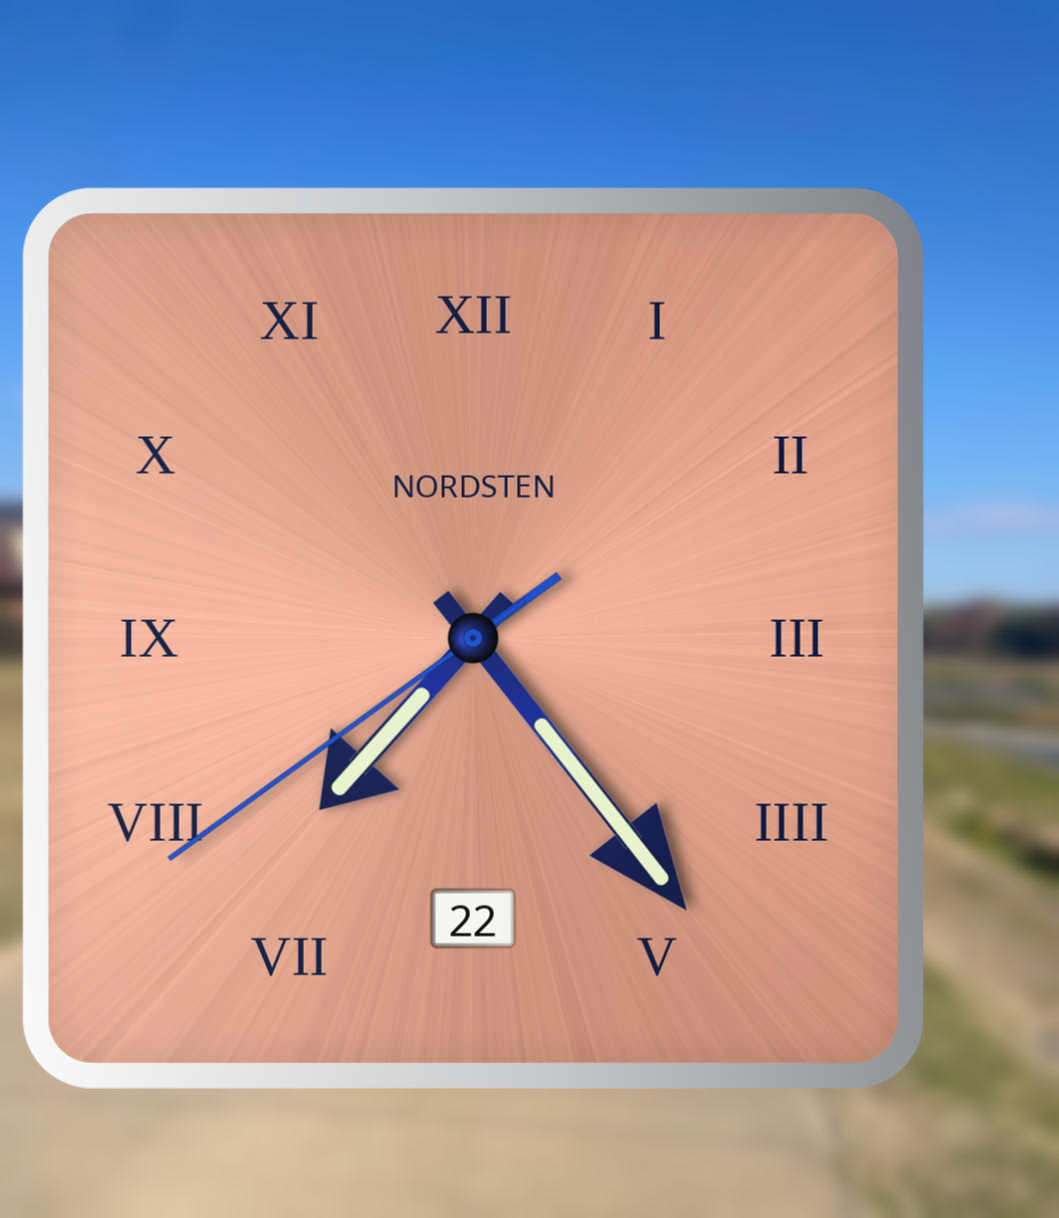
7.23.39
